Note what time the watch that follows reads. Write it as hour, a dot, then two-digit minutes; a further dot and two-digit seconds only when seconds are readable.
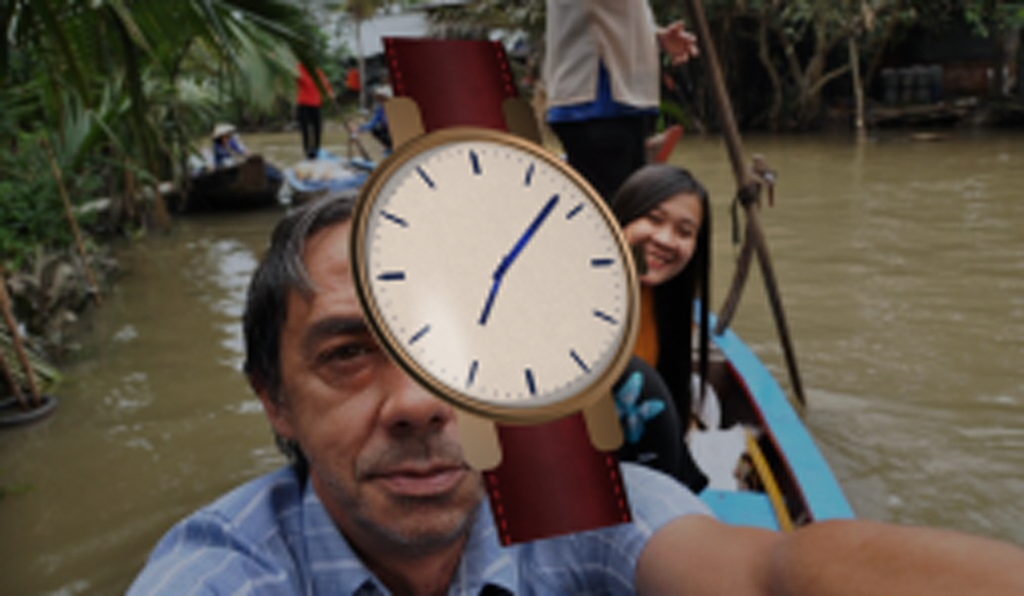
7.08
